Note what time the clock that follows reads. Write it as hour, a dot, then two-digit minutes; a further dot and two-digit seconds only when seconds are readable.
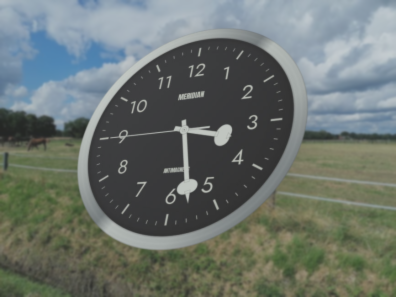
3.27.45
